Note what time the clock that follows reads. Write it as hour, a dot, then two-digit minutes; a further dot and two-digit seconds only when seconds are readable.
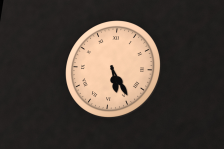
5.24
